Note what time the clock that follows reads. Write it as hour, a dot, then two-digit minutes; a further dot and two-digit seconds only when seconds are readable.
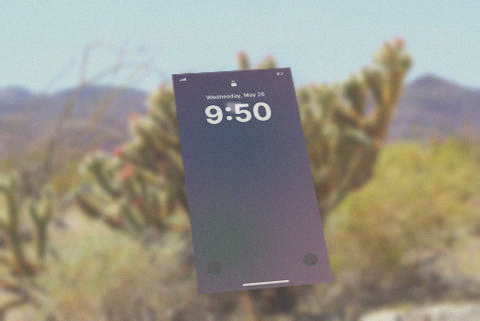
9.50
